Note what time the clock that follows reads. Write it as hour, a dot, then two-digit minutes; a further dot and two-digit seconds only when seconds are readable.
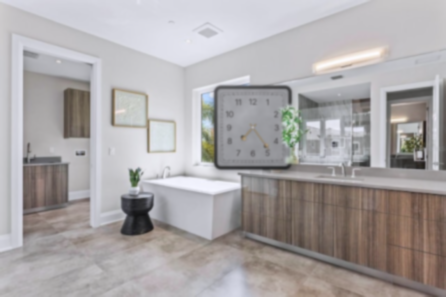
7.24
